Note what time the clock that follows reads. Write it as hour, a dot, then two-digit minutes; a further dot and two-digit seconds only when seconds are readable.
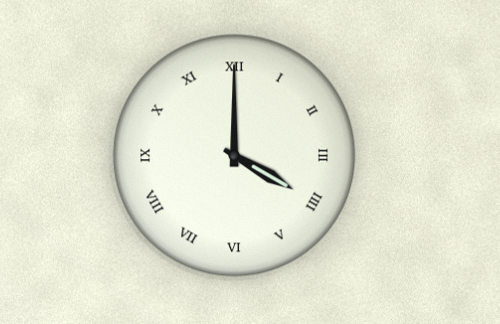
4.00
